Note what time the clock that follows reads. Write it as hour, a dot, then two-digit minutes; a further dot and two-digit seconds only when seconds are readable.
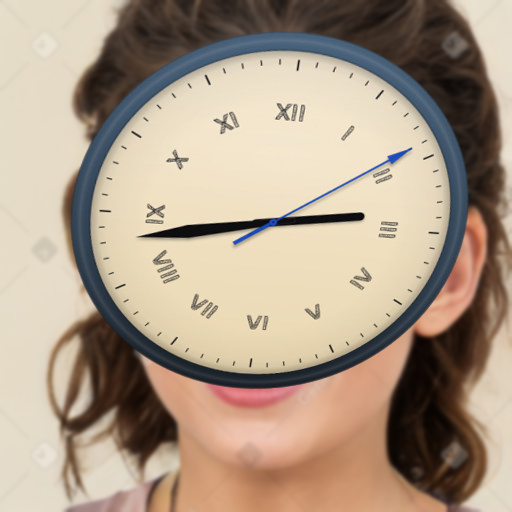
2.43.09
